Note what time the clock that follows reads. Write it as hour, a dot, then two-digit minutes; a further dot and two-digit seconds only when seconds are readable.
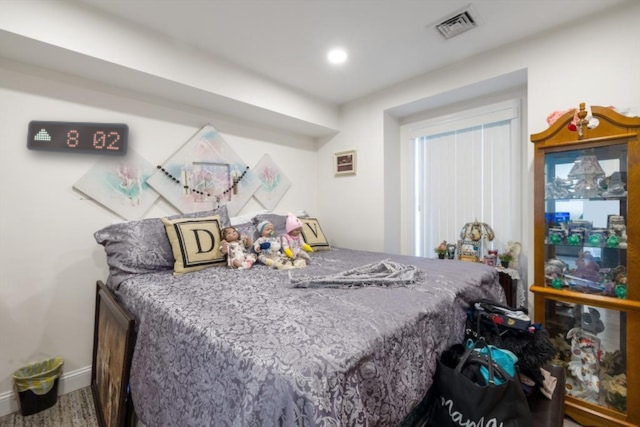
8.02
